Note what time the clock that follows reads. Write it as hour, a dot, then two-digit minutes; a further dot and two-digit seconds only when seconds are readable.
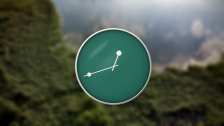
12.42
